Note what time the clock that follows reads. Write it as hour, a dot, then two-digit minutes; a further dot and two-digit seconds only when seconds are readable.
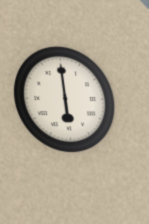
6.00
